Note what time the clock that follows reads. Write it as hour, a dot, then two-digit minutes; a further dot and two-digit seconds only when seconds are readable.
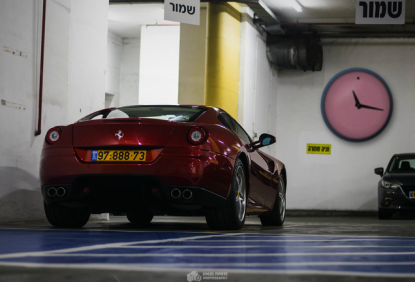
11.17
